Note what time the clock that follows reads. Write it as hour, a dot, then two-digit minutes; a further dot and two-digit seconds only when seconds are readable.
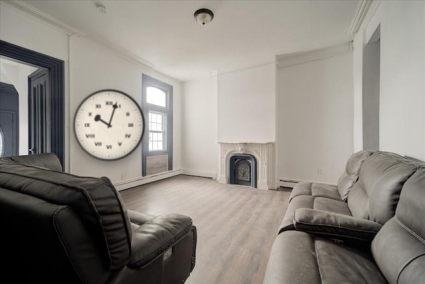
10.03
